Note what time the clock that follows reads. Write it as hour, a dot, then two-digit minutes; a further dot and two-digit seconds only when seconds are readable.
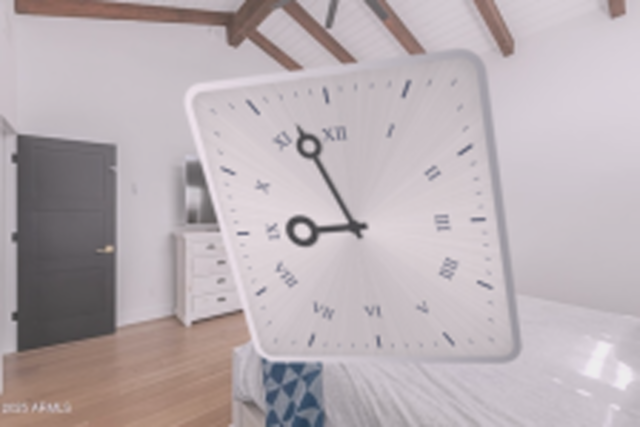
8.57
